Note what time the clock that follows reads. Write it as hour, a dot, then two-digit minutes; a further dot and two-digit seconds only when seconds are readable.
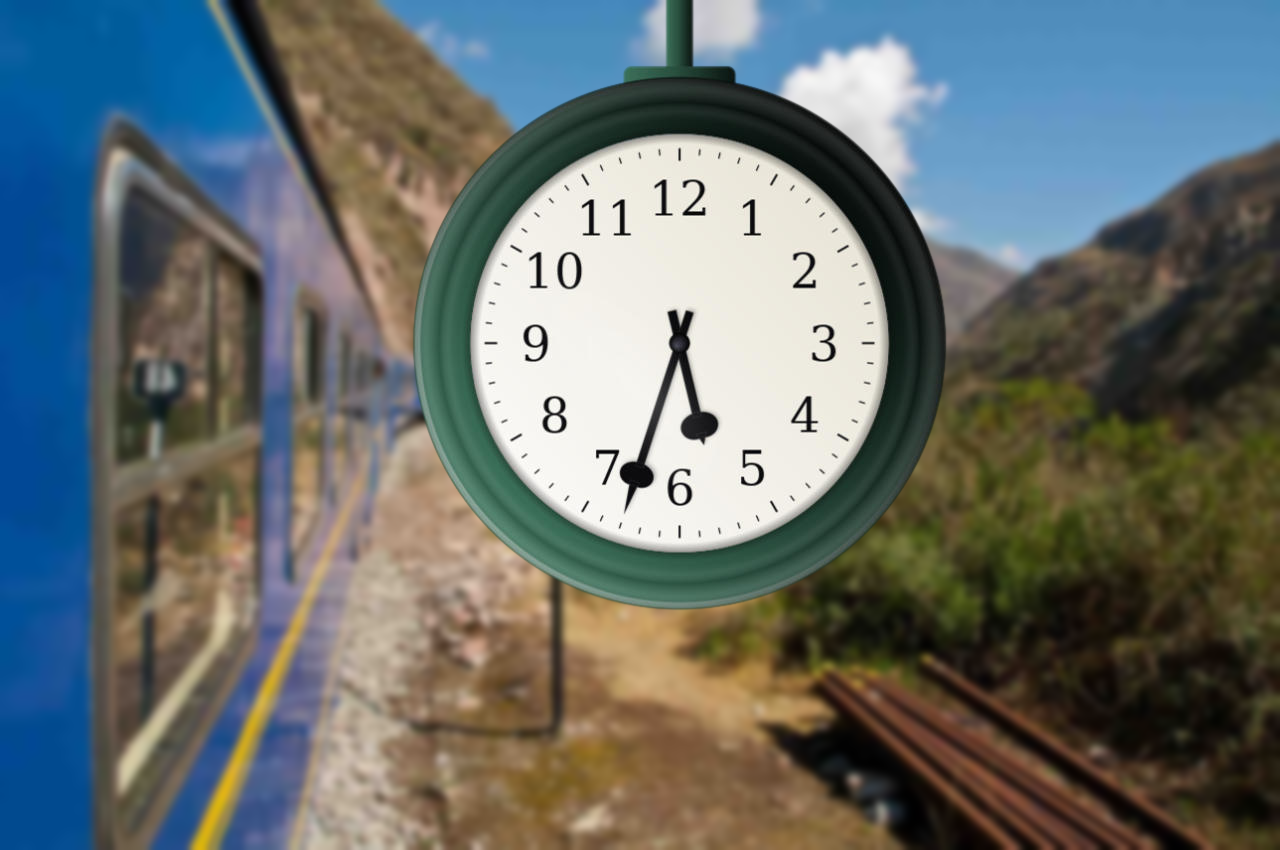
5.33
